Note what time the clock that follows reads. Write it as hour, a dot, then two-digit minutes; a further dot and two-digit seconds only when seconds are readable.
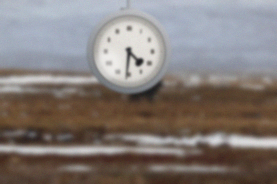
4.31
